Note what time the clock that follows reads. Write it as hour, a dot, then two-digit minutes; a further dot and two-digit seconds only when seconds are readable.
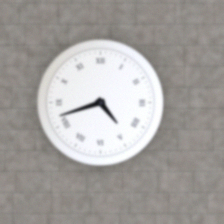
4.42
